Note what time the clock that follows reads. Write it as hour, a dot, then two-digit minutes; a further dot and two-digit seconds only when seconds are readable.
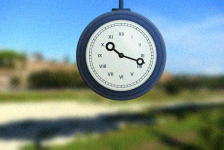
10.18
